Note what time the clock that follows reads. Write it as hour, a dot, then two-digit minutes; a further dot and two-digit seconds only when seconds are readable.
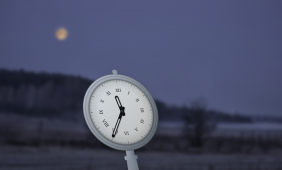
11.35
